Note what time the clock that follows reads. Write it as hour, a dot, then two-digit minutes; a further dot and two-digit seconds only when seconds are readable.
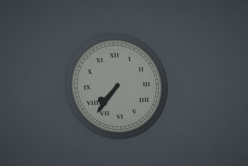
7.37
